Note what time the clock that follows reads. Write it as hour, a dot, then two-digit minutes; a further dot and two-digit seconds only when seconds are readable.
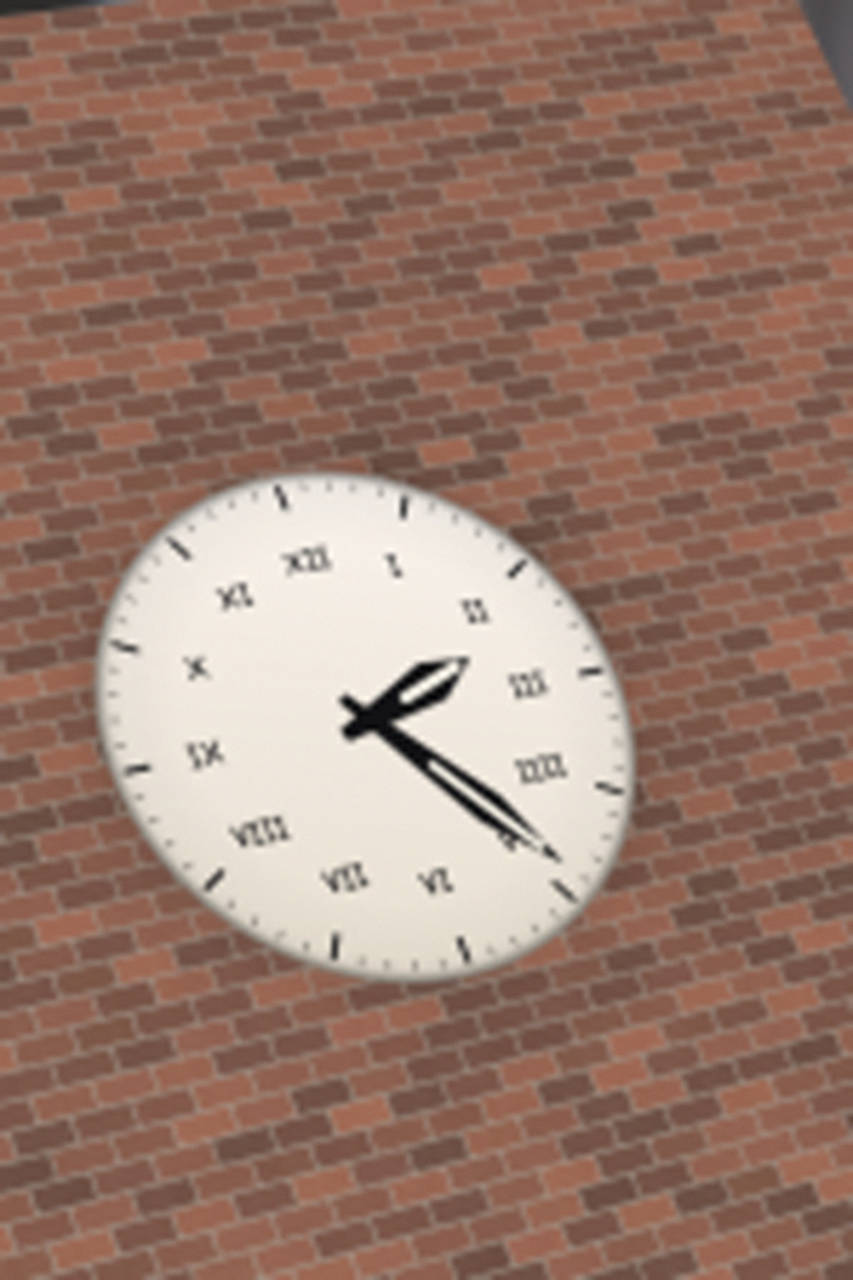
2.24
